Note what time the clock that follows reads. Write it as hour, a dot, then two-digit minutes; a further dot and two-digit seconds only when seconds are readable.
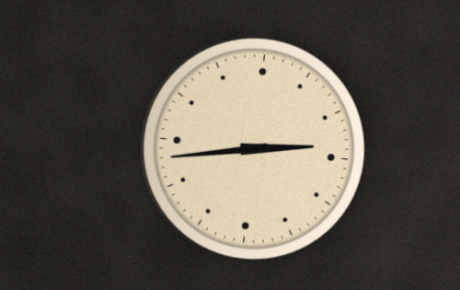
2.43
